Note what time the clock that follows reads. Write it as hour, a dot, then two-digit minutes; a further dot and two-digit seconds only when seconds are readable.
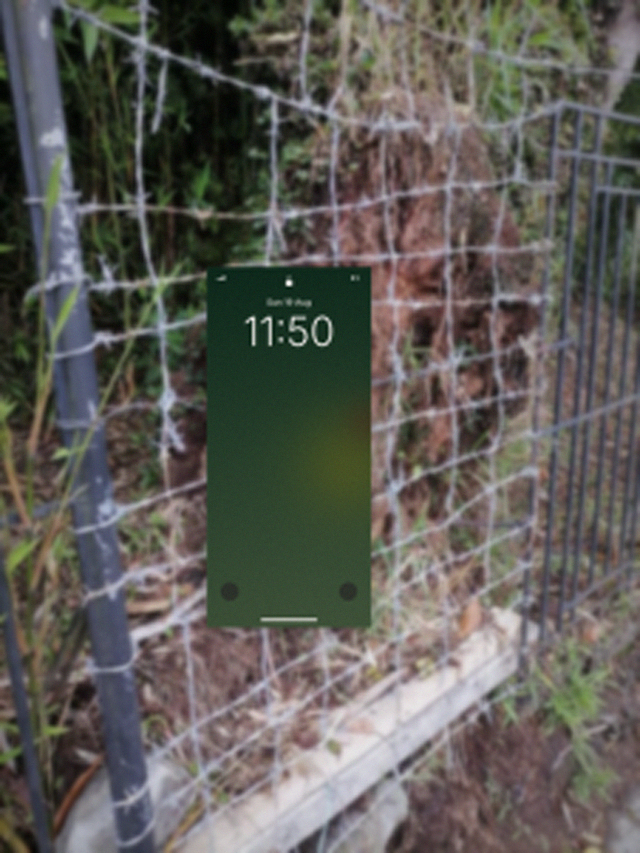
11.50
